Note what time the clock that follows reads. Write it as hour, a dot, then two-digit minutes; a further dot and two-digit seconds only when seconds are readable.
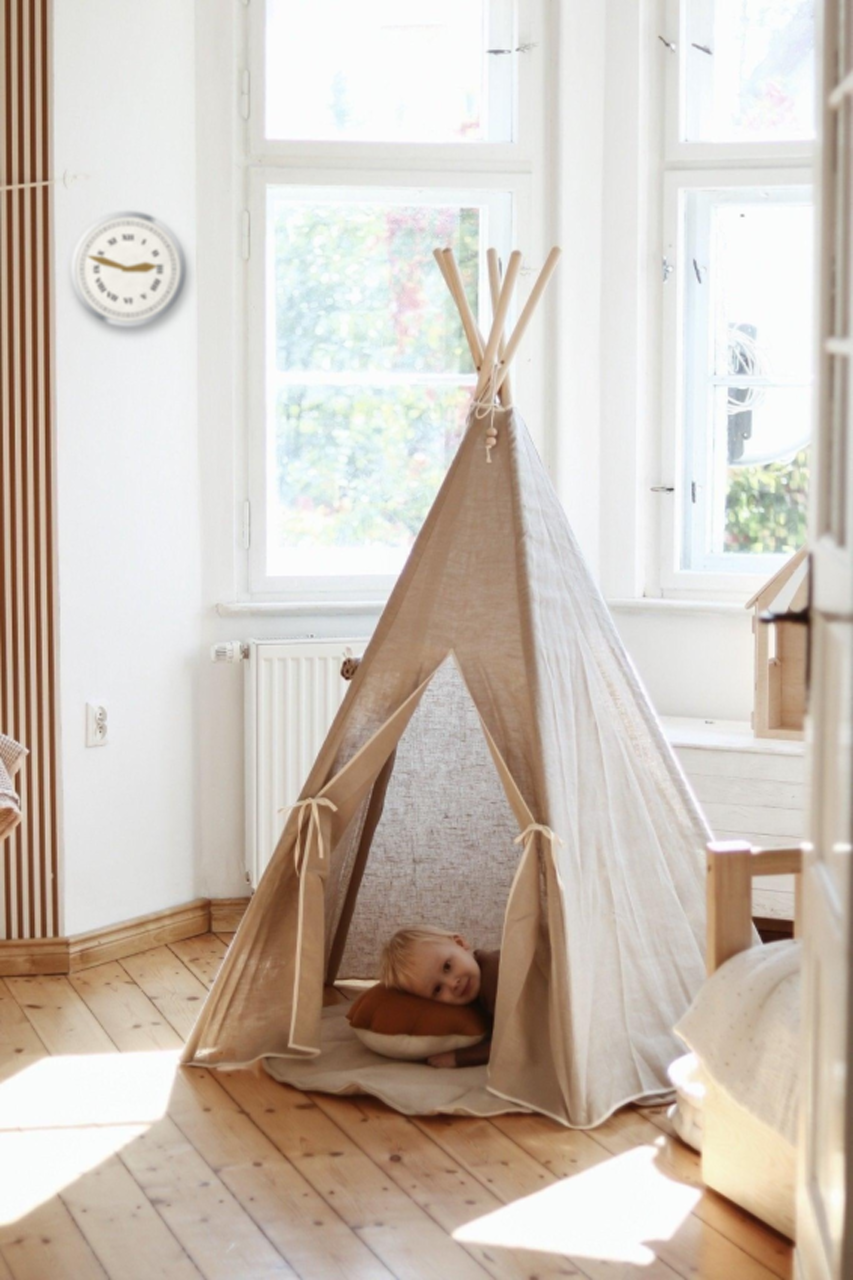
2.48
